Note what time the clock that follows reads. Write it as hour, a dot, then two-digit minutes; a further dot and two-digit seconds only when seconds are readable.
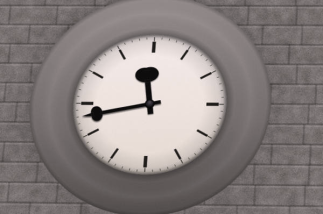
11.43
